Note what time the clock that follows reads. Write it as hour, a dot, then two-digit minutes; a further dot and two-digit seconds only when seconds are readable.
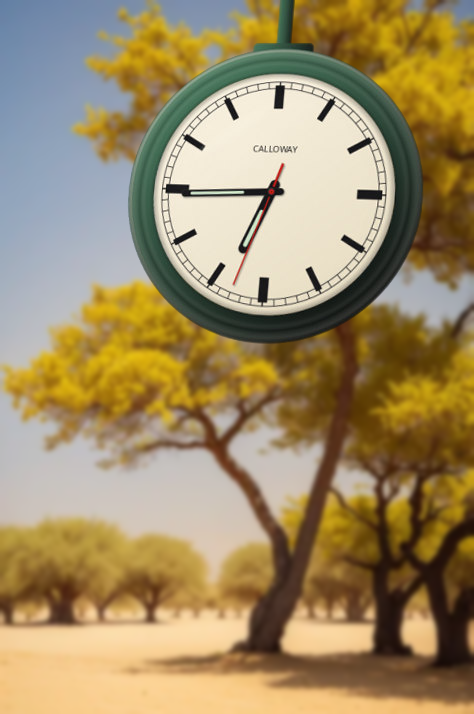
6.44.33
